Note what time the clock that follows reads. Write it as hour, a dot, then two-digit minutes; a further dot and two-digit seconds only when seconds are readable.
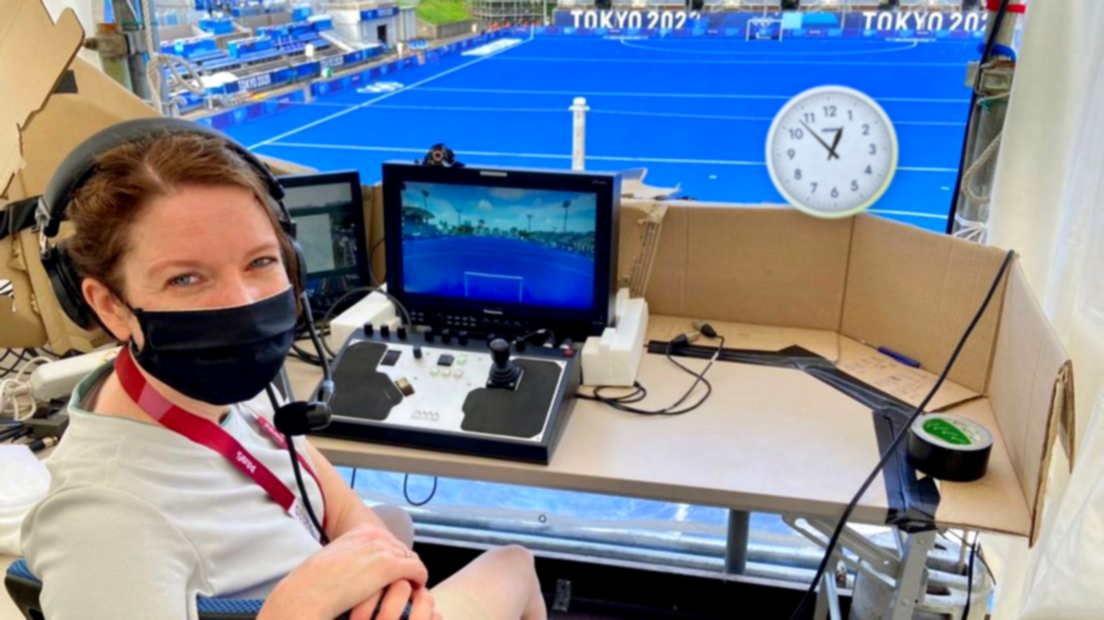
12.53
